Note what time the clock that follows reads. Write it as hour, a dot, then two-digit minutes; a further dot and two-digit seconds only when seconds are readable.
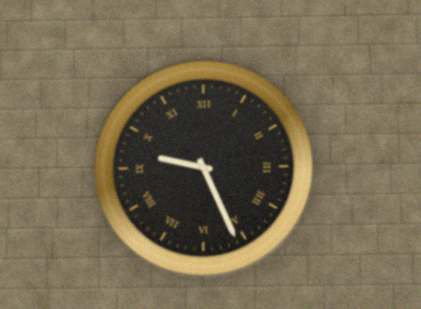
9.26
